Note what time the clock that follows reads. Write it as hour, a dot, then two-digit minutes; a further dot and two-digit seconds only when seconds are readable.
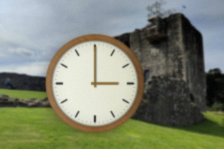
3.00
